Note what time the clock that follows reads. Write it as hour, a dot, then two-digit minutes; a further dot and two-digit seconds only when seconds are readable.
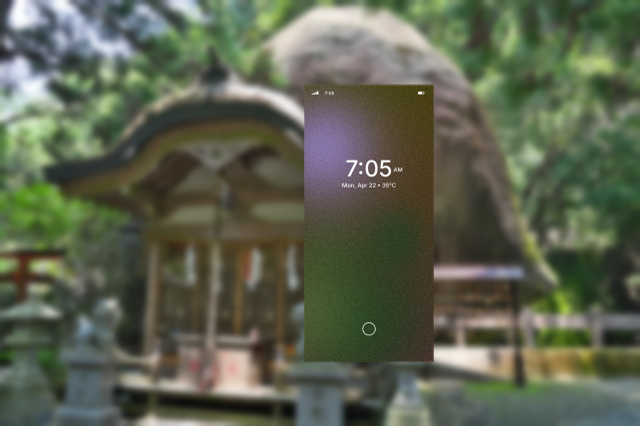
7.05
